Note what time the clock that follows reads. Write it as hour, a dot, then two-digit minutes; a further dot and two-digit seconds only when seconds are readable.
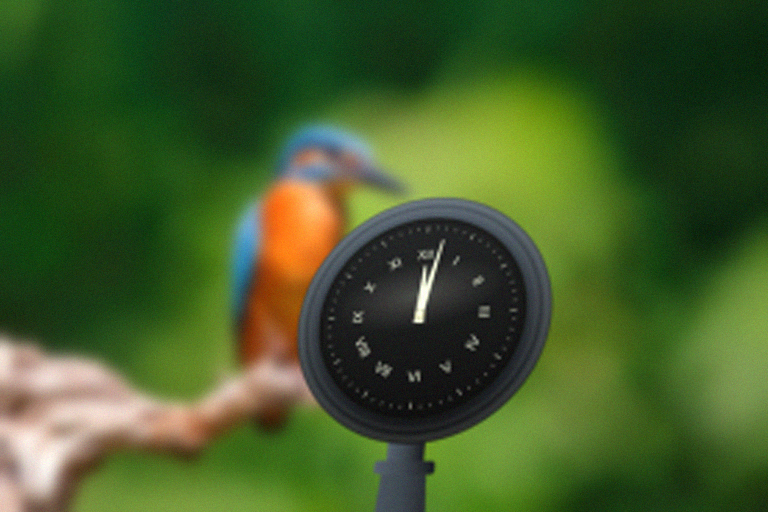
12.02
